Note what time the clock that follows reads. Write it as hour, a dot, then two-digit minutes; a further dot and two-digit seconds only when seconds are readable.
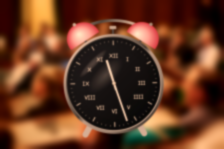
11.27
